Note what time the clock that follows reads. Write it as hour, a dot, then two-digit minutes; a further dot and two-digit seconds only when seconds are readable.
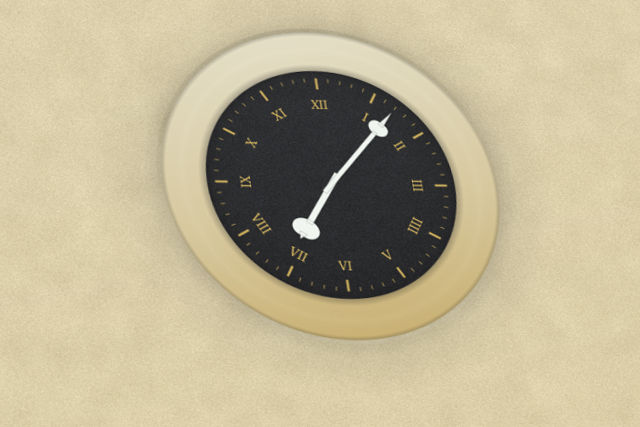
7.07
